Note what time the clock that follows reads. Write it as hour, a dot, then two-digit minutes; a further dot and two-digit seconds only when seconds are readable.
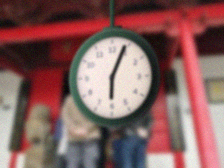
6.04
